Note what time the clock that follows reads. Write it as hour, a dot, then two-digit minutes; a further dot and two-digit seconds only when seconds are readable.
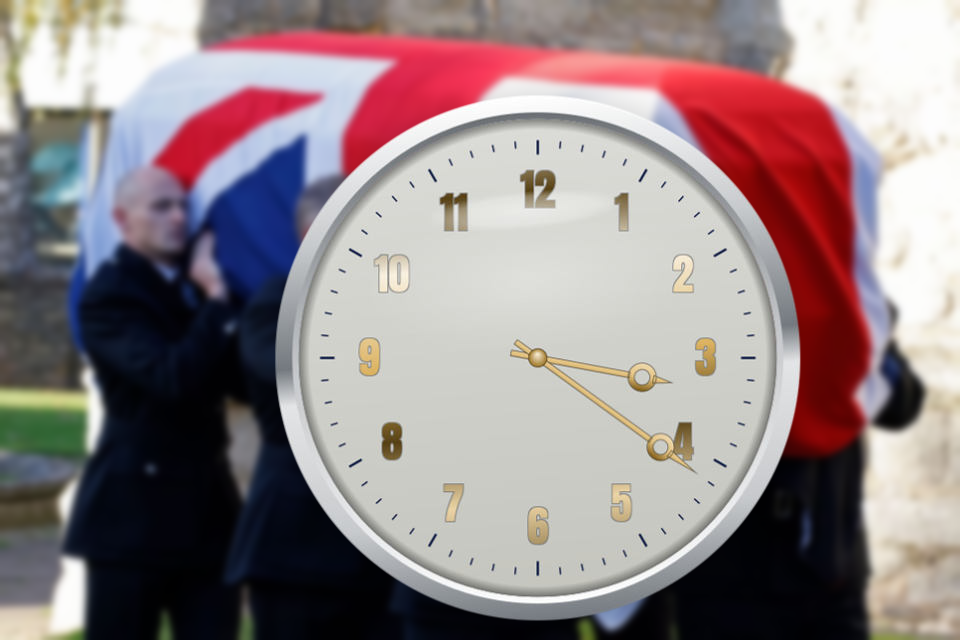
3.21
